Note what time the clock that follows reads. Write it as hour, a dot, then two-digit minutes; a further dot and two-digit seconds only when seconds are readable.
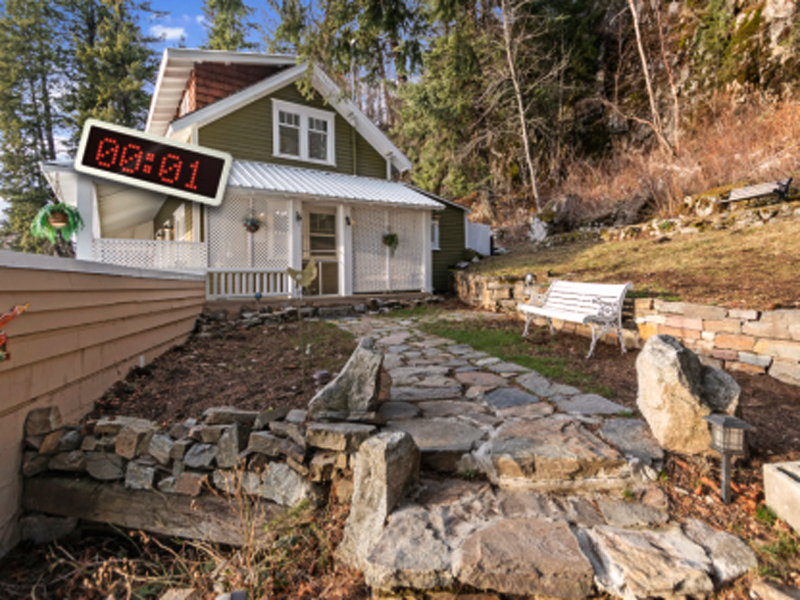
0.01
